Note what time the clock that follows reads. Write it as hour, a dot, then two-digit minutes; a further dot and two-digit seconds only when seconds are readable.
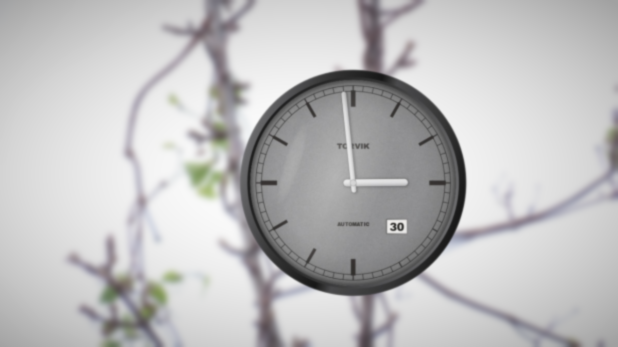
2.59
